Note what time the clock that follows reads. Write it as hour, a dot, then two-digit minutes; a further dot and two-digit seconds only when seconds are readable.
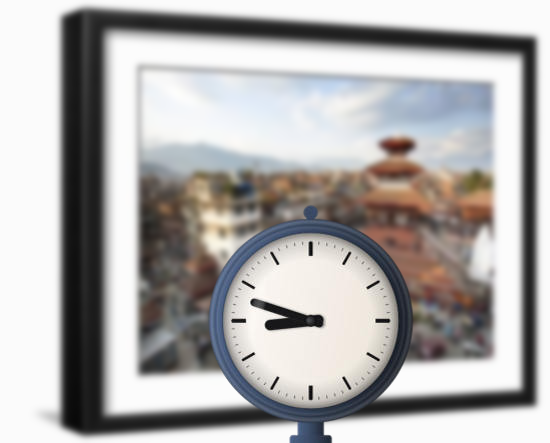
8.48
